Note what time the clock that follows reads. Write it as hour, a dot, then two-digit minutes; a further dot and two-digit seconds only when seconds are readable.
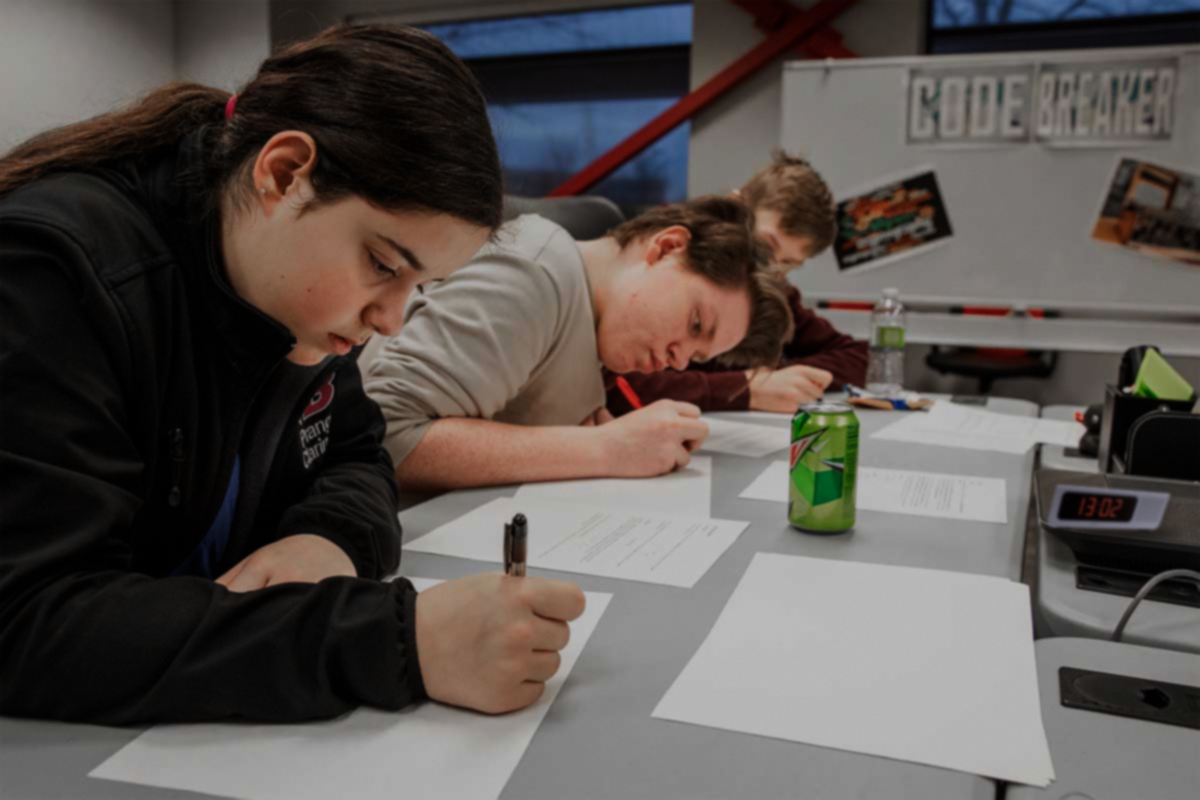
13.02
